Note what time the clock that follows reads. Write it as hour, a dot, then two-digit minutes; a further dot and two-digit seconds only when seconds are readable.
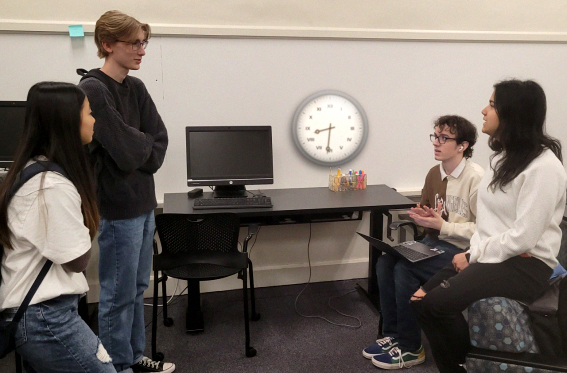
8.31
